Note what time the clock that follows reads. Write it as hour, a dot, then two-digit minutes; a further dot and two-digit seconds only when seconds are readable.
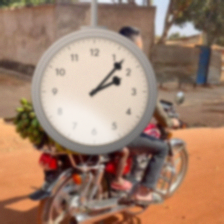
2.07
